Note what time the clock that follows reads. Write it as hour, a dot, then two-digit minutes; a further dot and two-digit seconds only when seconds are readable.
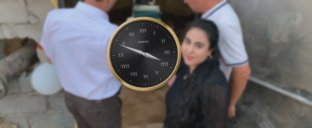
3.49
